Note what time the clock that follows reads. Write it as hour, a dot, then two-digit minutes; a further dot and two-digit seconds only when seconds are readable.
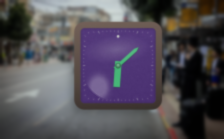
6.08
